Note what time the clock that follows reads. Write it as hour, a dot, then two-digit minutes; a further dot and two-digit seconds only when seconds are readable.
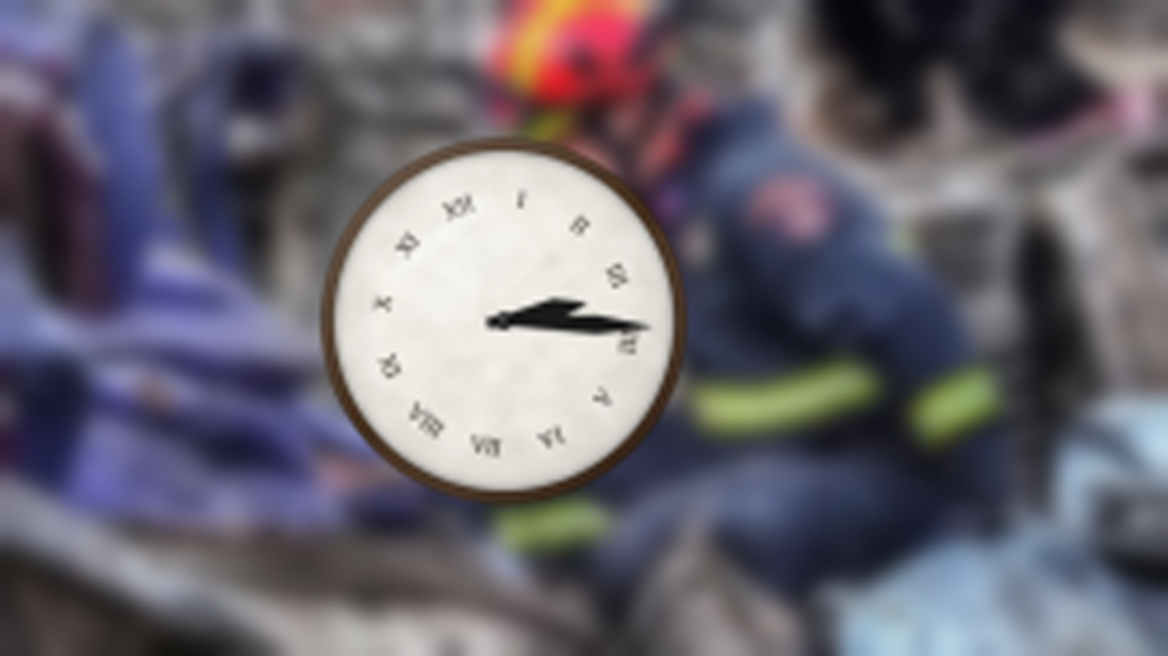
3.19
